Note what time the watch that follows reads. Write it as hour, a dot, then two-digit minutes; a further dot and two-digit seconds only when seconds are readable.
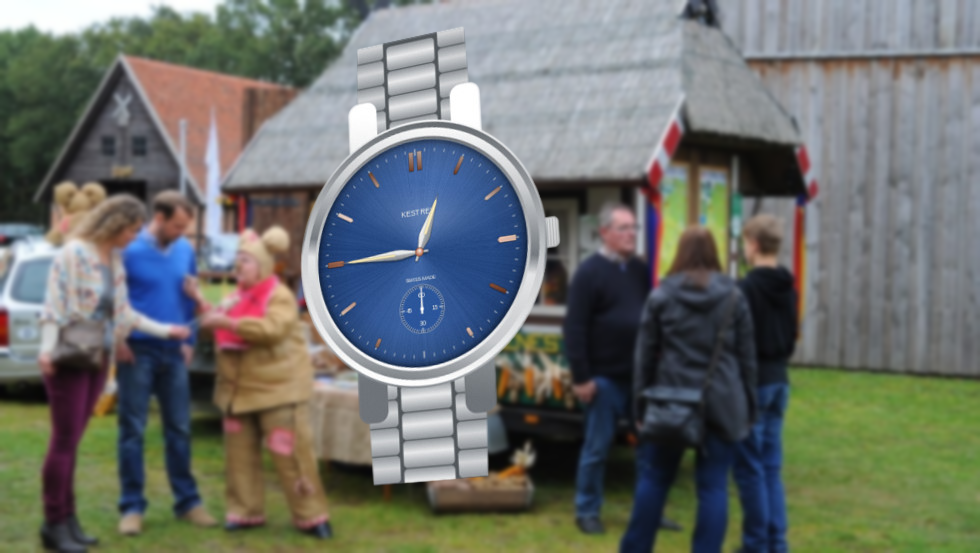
12.45
